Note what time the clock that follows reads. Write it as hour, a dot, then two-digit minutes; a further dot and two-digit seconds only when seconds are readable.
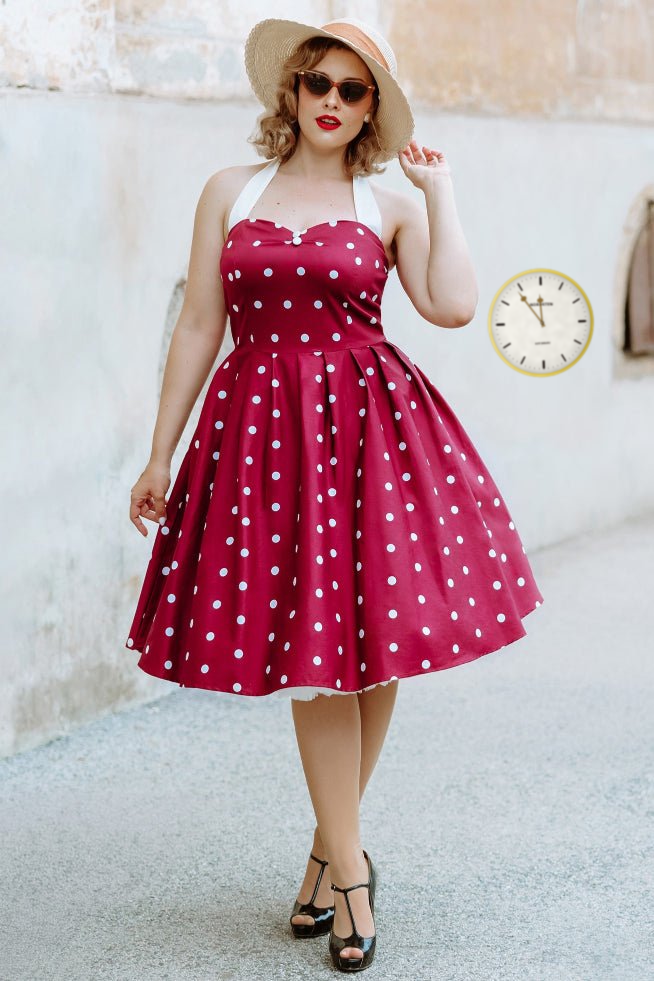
11.54
